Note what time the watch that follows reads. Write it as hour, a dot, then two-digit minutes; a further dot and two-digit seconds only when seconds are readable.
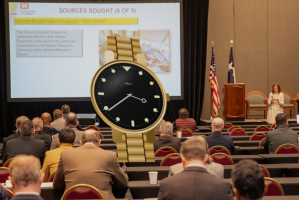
3.39
